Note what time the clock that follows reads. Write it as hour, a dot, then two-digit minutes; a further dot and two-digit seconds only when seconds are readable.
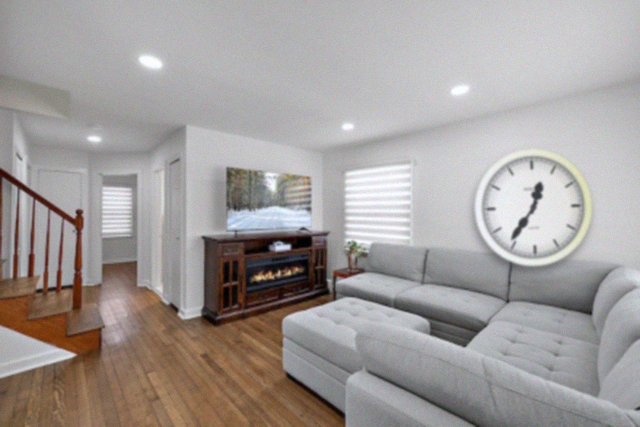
12.36
